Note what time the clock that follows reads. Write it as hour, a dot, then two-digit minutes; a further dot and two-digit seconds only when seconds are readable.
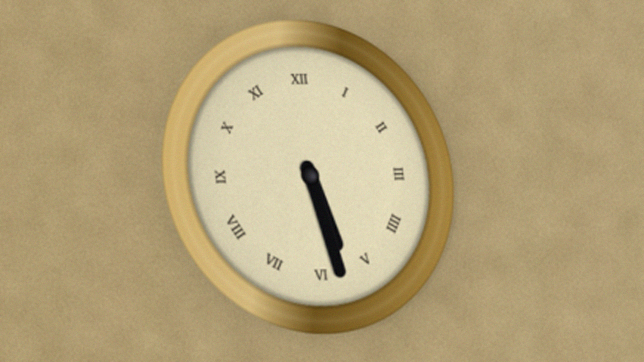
5.28
